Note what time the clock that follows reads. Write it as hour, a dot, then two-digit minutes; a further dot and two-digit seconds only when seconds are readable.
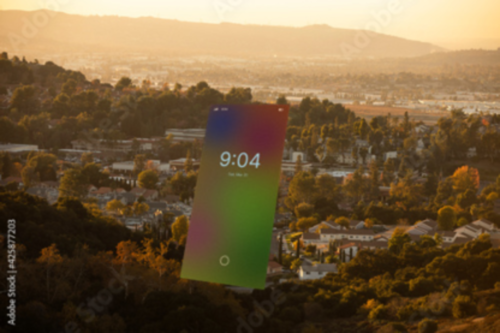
9.04
